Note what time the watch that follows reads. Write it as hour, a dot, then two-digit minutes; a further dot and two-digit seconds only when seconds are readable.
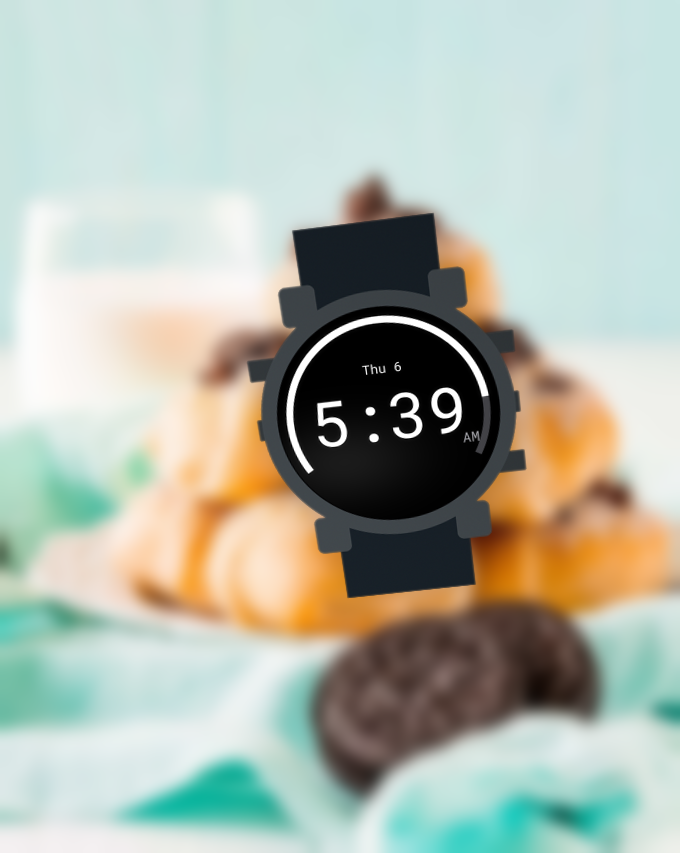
5.39
